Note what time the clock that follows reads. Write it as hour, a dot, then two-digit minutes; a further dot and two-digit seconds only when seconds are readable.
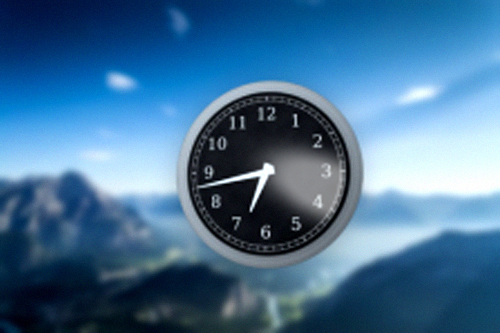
6.43
